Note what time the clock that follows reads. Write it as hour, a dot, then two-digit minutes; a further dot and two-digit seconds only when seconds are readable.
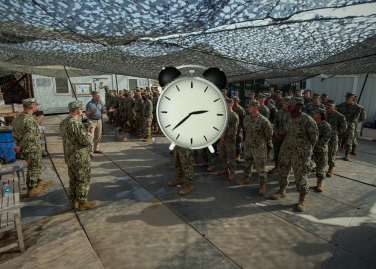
2.38
